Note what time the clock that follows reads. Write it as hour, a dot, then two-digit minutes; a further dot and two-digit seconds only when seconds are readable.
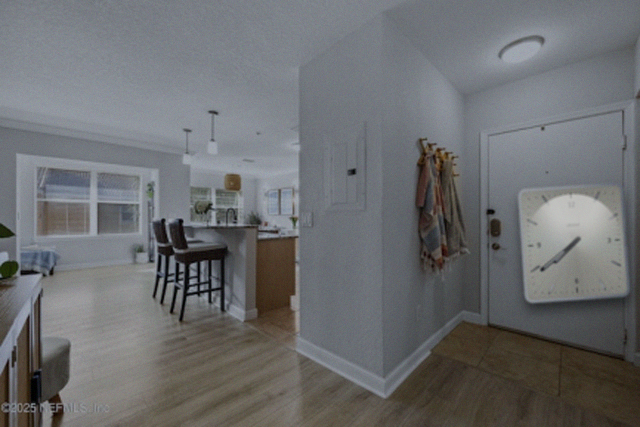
7.39
